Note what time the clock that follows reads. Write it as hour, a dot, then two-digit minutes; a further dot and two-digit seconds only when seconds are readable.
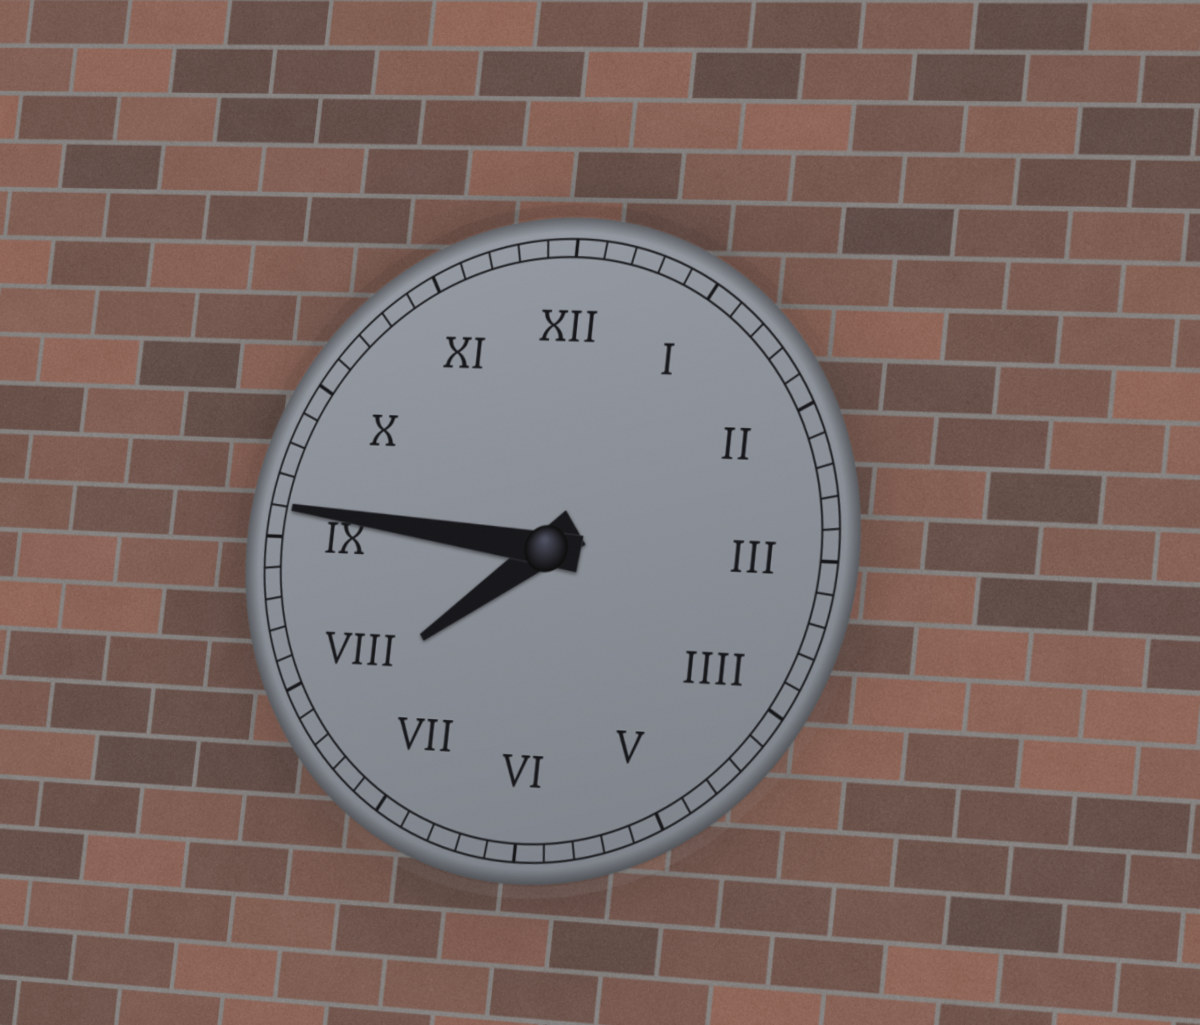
7.46
